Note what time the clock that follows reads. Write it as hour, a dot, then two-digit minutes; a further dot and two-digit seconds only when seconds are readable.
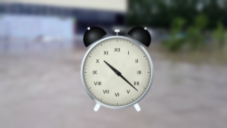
10.22
